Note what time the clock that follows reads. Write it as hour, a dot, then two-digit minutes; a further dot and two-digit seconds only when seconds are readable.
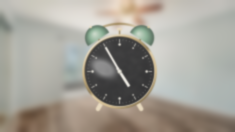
4.55
